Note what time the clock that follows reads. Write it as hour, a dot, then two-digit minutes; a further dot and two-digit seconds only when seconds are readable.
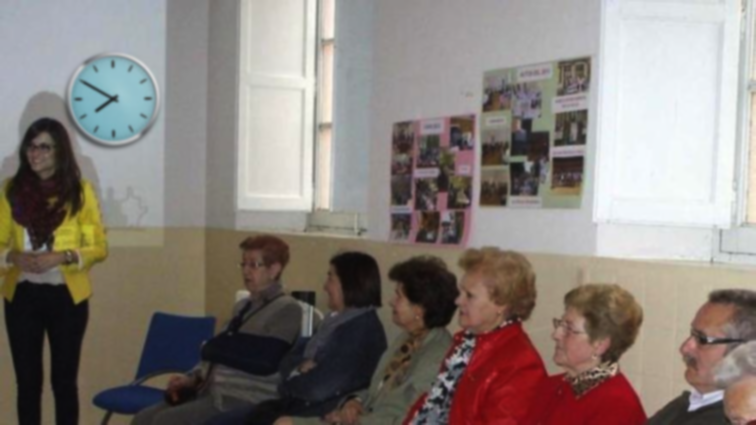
7.50
